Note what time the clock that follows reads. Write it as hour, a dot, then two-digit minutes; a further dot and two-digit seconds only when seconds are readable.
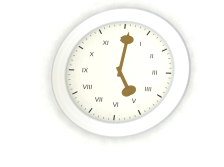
5.01
